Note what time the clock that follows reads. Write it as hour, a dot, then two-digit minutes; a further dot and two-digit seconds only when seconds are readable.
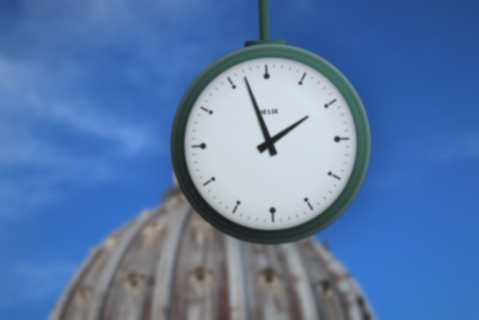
1.57
